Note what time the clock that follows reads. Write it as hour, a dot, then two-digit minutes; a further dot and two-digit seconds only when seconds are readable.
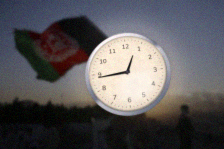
12.44
